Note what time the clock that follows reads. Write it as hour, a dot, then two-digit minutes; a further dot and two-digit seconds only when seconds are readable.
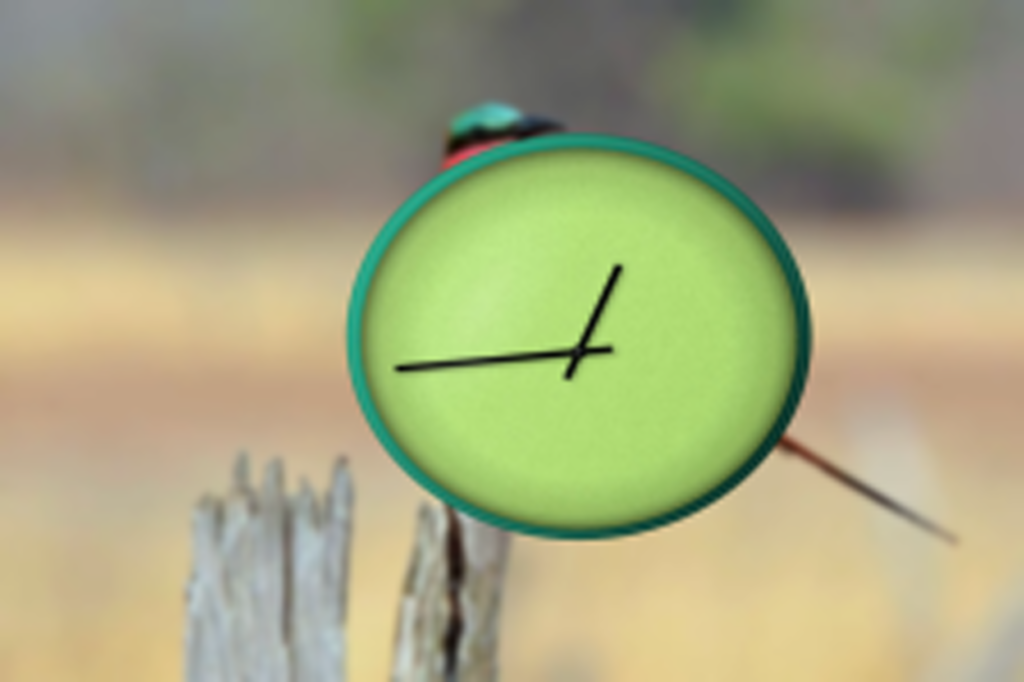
12.44
